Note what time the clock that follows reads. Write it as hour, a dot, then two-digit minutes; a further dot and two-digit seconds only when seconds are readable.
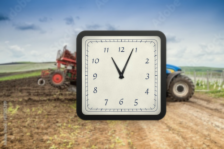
11.04
